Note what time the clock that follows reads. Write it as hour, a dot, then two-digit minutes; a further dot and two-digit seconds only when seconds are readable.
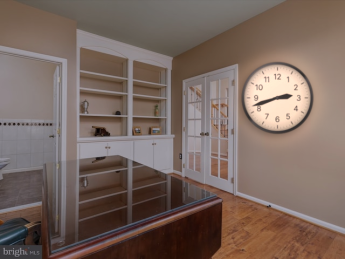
2.42
